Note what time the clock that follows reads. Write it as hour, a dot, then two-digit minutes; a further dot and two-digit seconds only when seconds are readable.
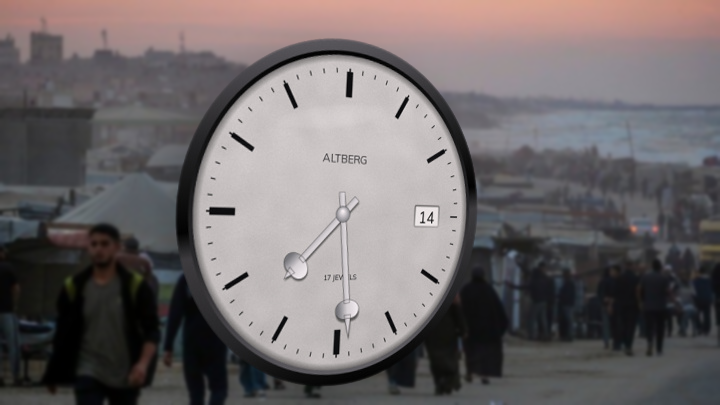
7.29
